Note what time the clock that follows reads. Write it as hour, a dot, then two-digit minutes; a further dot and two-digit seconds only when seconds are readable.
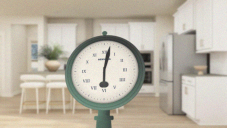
6.02
